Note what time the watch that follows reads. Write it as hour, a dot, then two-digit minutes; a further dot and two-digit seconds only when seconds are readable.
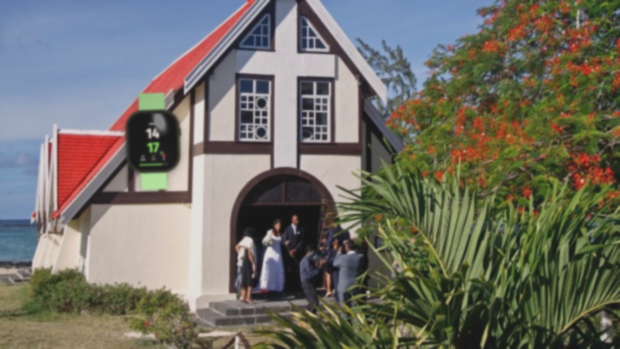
14.17
